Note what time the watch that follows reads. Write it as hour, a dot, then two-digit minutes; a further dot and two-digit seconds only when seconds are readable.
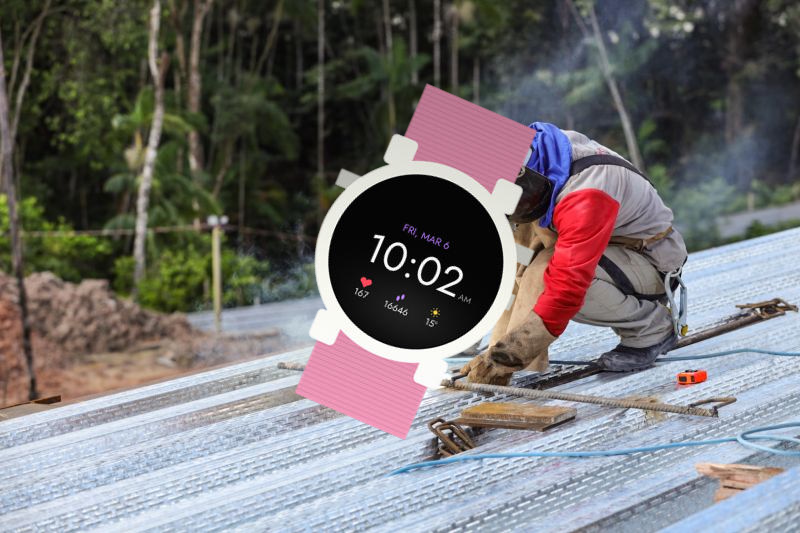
10.02
